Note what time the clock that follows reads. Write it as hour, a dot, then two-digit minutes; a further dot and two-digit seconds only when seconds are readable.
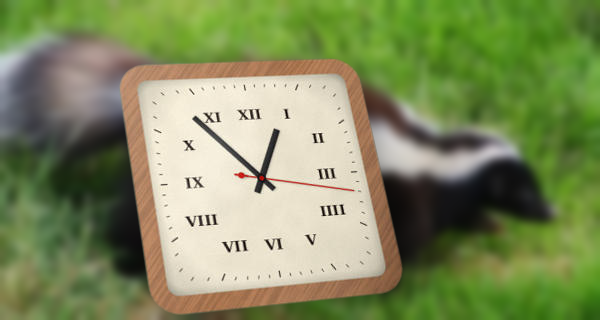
12.53.17
